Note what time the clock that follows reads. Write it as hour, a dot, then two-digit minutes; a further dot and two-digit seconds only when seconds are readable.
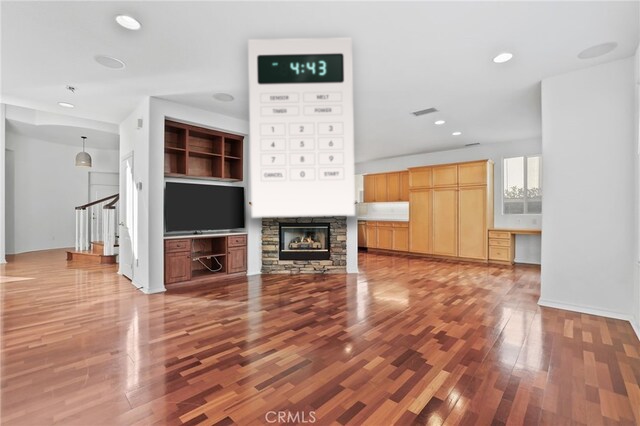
4.43
